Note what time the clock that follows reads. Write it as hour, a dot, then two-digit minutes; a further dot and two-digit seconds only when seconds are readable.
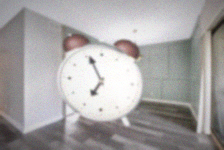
6.56
